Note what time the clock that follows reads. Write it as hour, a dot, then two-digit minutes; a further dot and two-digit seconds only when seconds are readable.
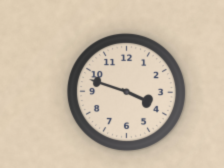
3.48
